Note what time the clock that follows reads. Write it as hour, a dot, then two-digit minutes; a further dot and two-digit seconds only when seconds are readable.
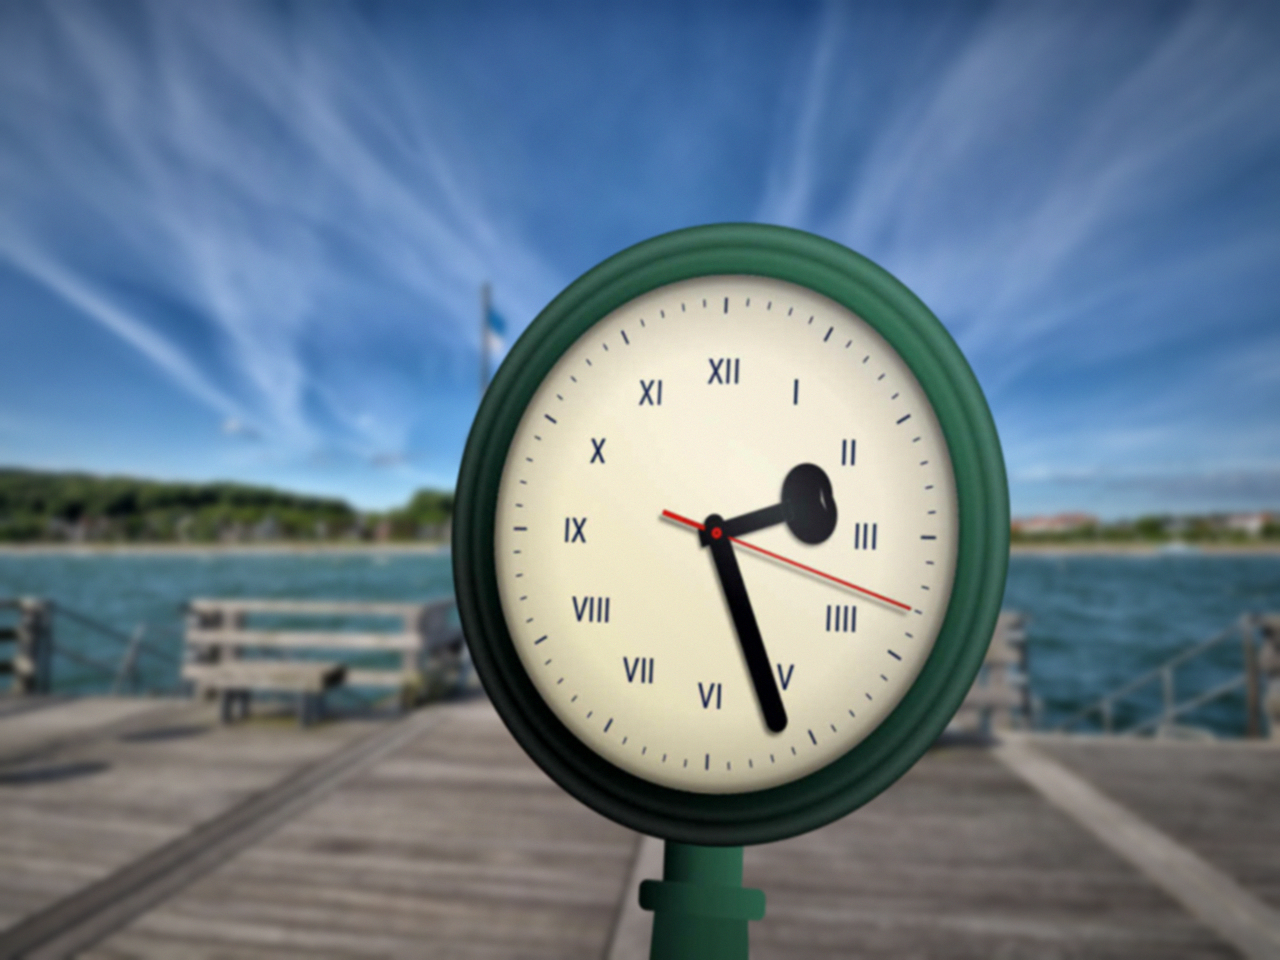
2.26.18
